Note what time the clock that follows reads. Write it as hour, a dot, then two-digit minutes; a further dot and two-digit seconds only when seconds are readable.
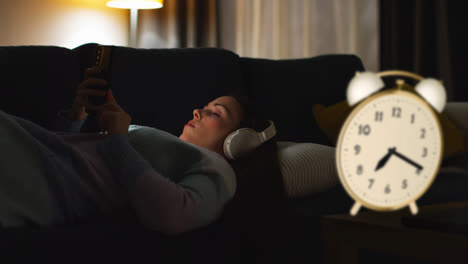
7.19
